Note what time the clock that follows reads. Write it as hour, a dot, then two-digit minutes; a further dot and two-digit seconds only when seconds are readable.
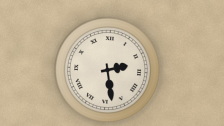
2.28
